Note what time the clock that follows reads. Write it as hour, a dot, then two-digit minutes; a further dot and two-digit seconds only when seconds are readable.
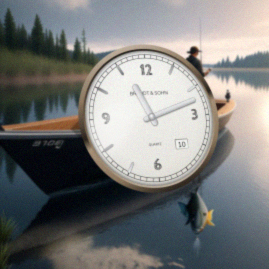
11.12
